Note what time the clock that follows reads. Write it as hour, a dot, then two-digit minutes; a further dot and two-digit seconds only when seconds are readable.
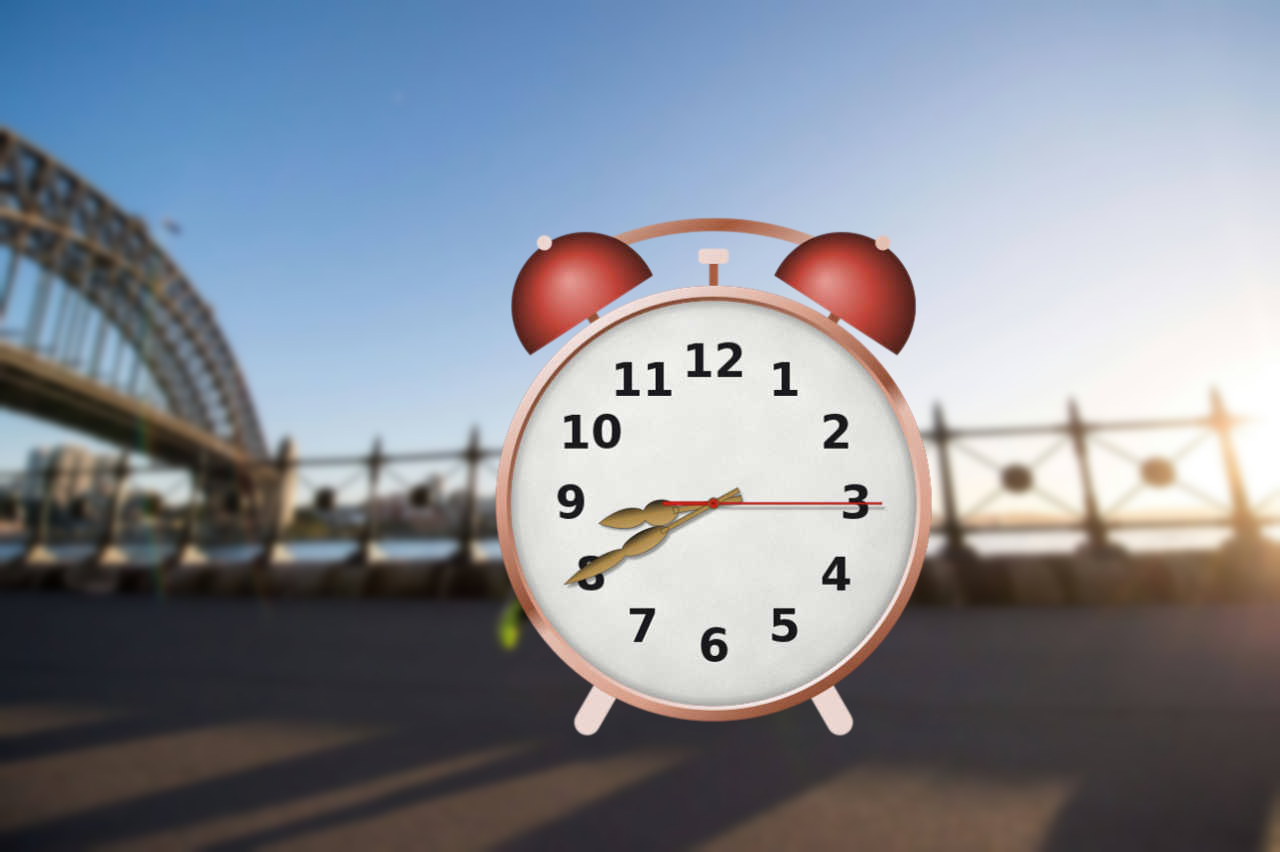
8.40.15
